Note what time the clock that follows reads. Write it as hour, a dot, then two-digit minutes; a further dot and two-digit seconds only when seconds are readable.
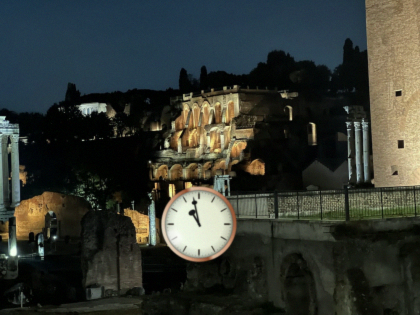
10.58
